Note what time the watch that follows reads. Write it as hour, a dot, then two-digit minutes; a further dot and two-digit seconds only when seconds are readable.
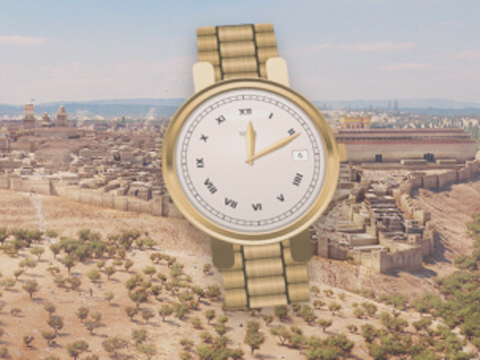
12.11
